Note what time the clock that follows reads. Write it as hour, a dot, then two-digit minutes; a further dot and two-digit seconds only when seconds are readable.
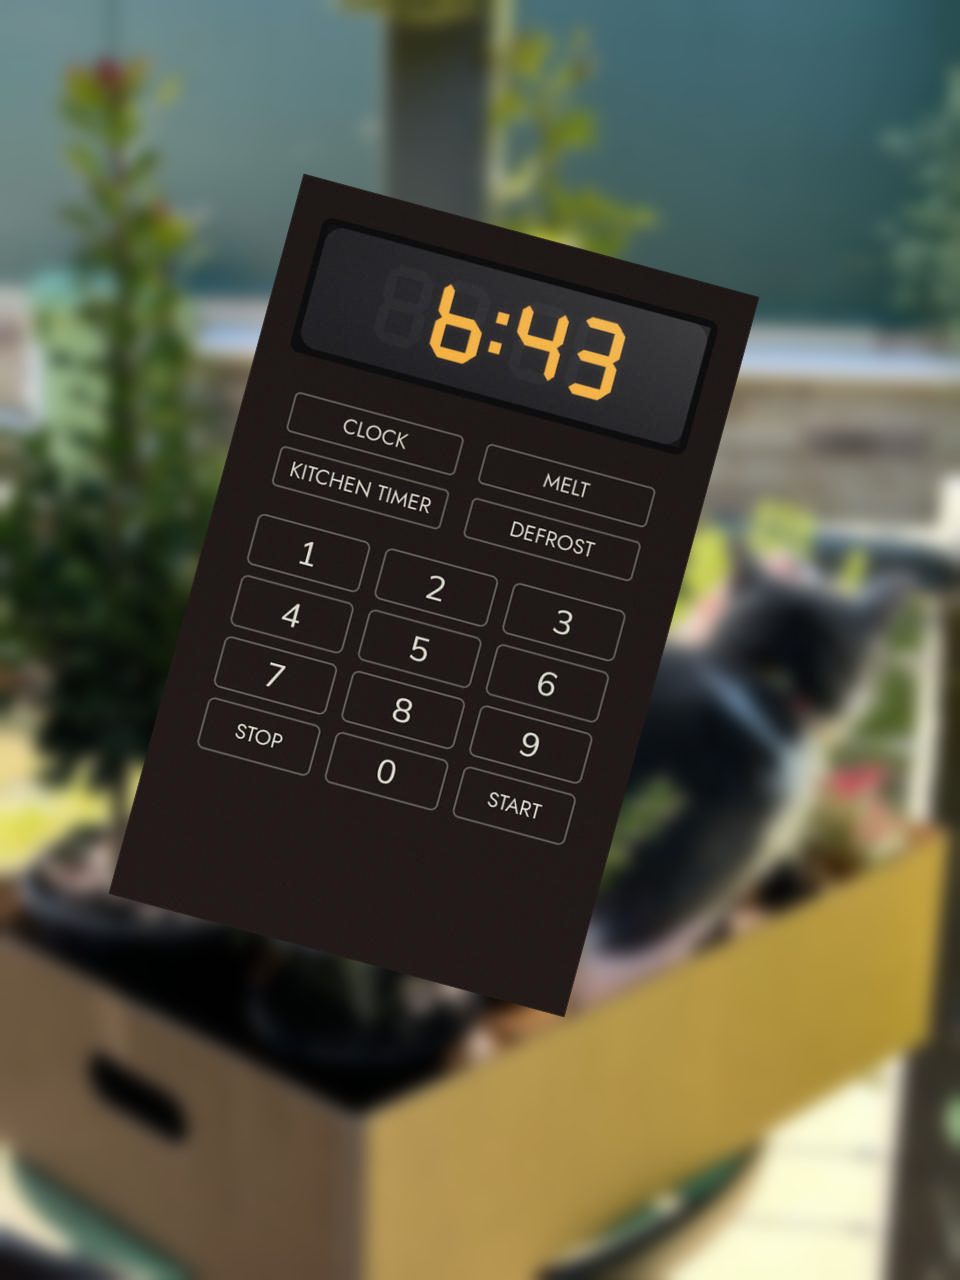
6.43
